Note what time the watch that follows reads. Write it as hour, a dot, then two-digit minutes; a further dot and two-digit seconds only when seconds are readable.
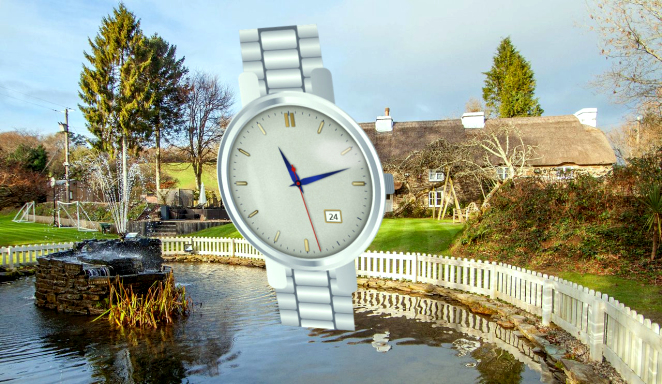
11.12.28
